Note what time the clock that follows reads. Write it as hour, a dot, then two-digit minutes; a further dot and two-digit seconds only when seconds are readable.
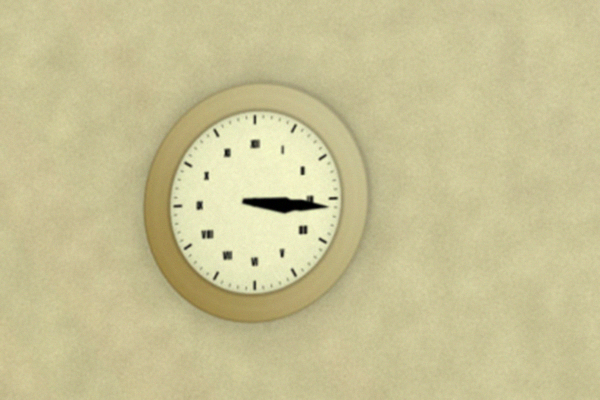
3.16
